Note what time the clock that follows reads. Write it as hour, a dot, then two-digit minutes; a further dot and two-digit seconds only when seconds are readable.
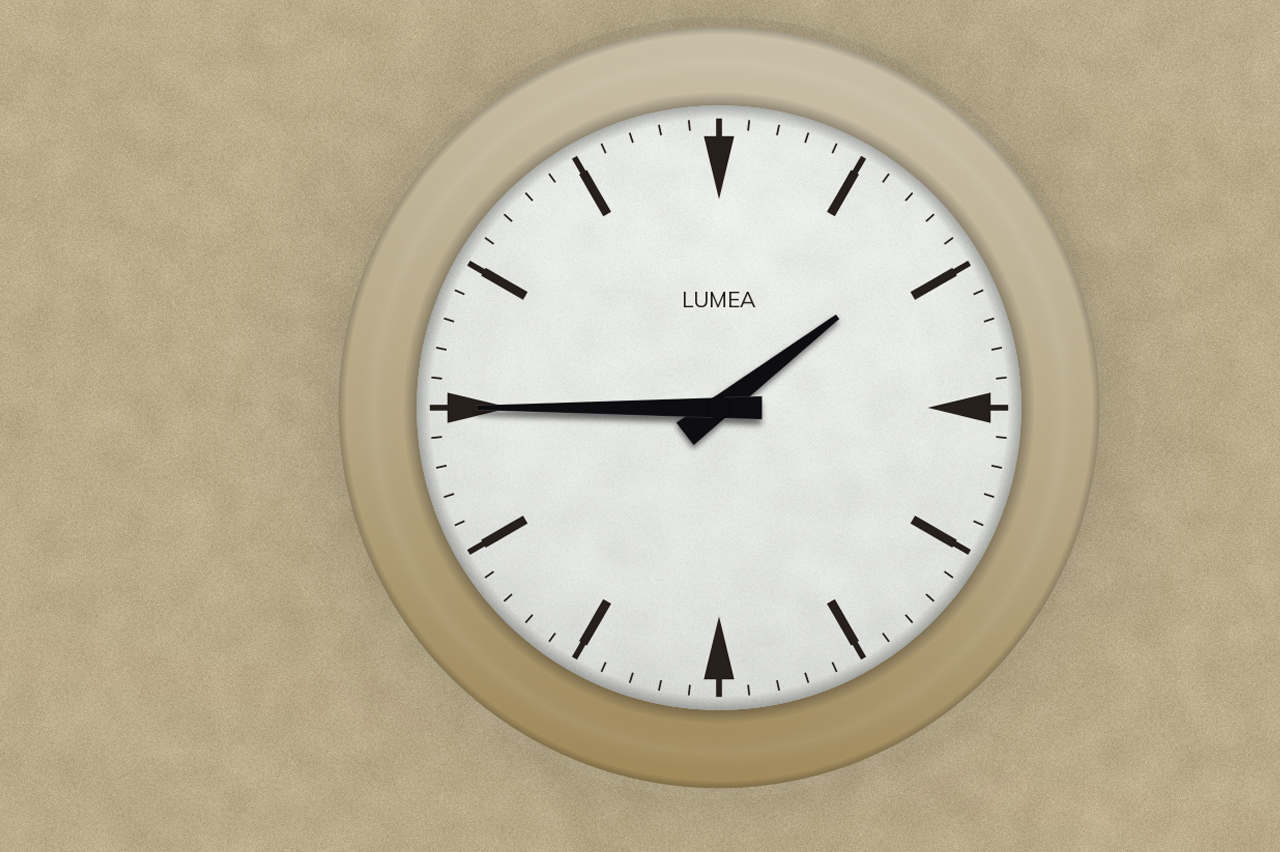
1.45
